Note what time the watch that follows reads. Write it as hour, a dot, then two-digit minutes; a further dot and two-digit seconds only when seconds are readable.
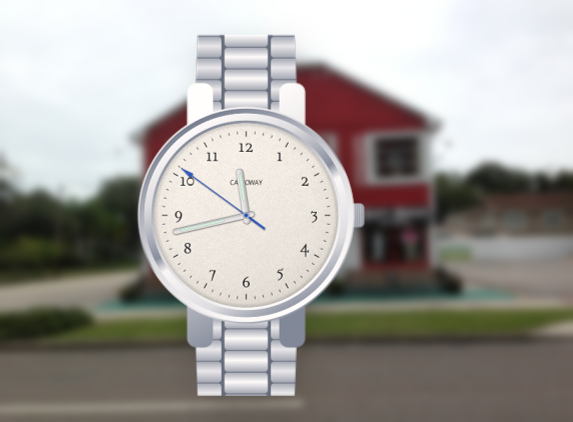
11.42.51
